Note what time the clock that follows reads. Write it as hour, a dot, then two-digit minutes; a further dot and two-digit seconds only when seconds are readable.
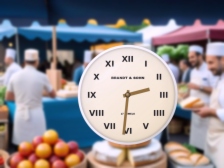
2.31
